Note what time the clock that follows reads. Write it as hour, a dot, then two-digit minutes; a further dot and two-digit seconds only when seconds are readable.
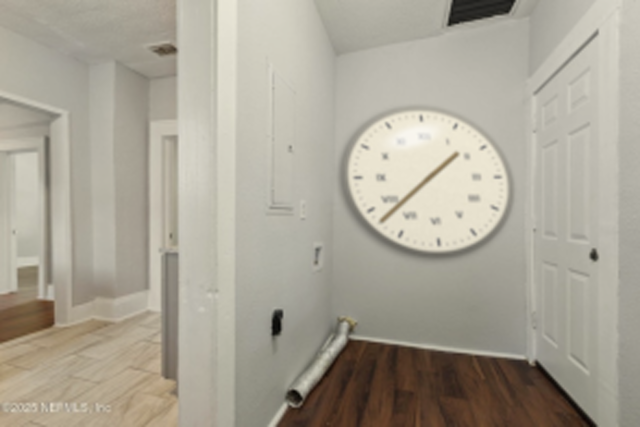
1.38
